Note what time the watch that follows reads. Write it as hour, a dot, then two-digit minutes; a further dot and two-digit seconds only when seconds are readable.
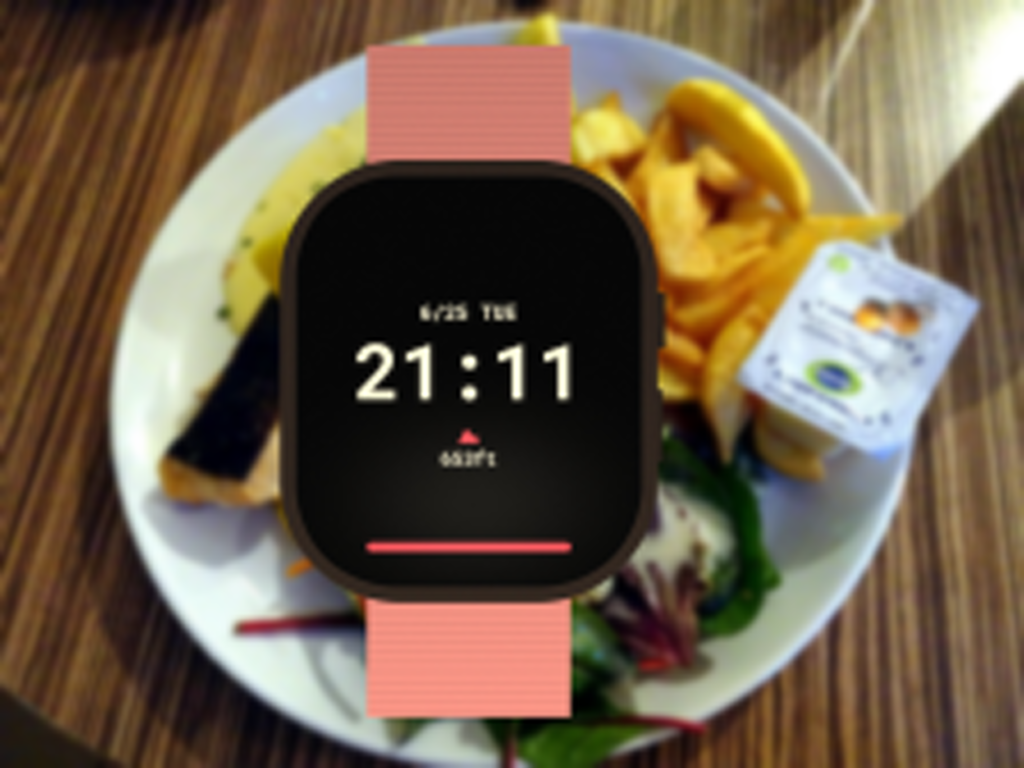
21.11
